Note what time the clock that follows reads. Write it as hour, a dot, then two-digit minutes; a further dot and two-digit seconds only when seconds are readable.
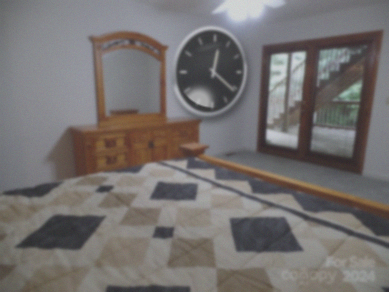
12.21
